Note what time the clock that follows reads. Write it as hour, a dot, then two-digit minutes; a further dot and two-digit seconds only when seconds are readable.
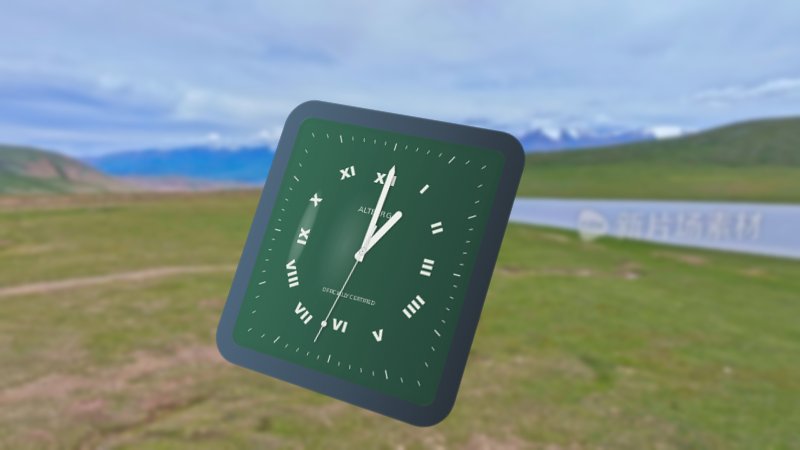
1.00.32
